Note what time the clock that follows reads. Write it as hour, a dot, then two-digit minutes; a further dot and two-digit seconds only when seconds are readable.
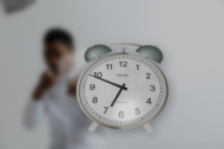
6.49
